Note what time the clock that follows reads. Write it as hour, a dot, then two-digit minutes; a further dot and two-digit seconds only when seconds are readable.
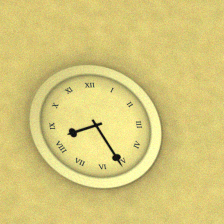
8.26
